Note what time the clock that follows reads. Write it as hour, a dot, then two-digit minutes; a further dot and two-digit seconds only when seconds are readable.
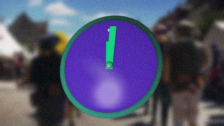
12.01
